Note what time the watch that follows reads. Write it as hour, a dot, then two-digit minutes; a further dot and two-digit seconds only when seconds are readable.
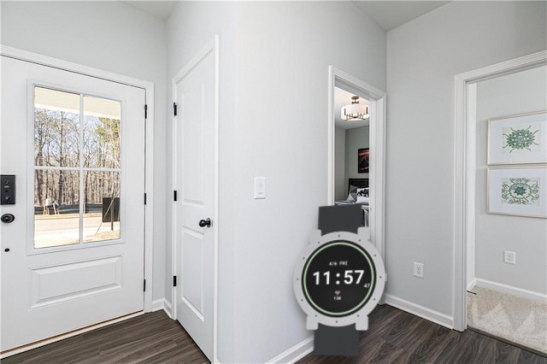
11.57
